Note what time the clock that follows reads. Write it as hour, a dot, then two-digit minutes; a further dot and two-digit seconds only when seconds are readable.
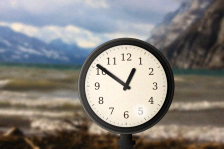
12.51
